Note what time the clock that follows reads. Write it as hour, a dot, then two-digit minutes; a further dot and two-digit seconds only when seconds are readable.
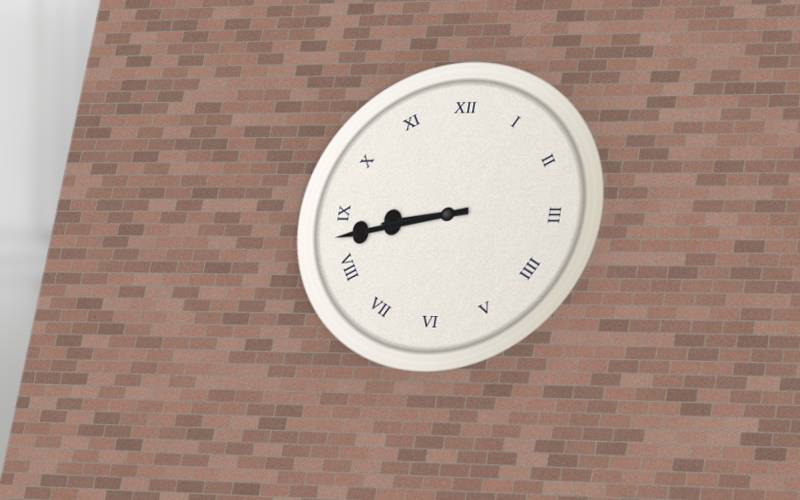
8.43
